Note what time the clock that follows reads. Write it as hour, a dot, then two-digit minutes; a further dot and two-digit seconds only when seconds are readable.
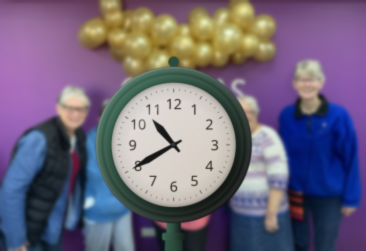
10.40
